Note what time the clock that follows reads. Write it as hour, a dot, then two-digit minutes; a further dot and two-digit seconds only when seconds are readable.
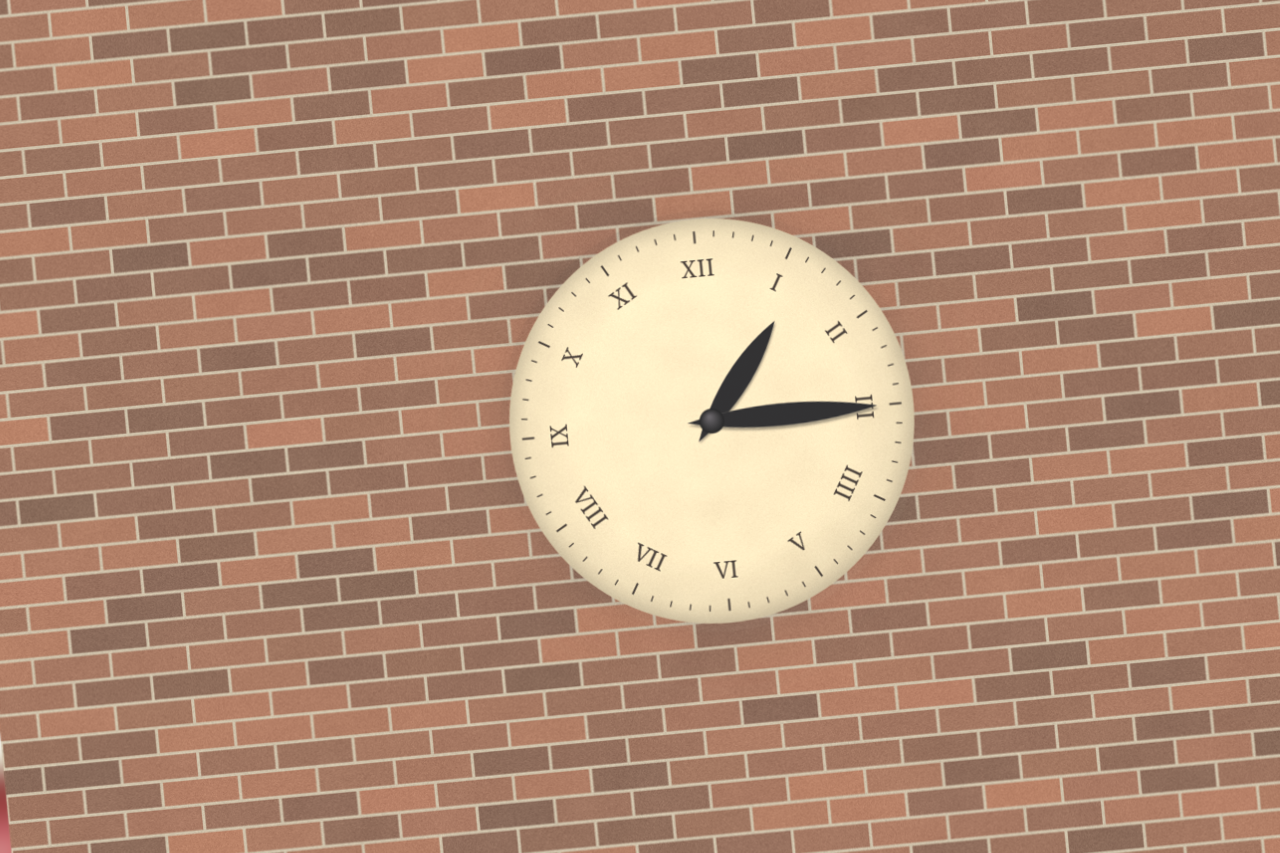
1.15
